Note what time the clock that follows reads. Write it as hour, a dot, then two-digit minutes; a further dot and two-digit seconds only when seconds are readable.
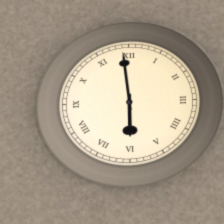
5.59
